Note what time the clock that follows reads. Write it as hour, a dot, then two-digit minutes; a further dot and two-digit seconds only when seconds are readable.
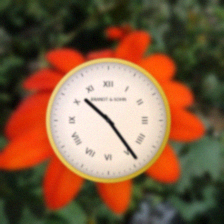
10.24
